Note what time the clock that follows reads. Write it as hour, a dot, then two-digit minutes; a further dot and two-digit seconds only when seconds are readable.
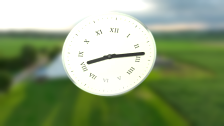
8.13
